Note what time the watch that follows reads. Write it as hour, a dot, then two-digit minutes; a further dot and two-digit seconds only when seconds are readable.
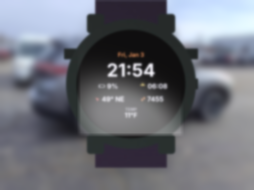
21.54
